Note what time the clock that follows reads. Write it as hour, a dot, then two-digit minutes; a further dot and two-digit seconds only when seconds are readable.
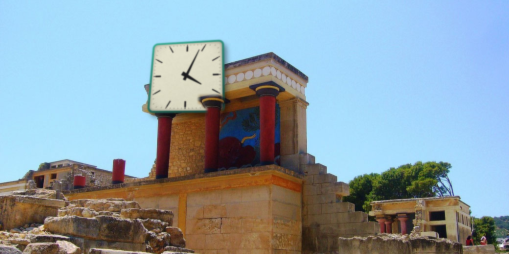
4.04
